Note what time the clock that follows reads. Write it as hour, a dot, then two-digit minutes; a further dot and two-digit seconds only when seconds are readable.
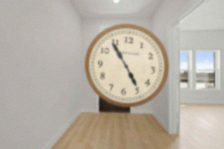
4.54
